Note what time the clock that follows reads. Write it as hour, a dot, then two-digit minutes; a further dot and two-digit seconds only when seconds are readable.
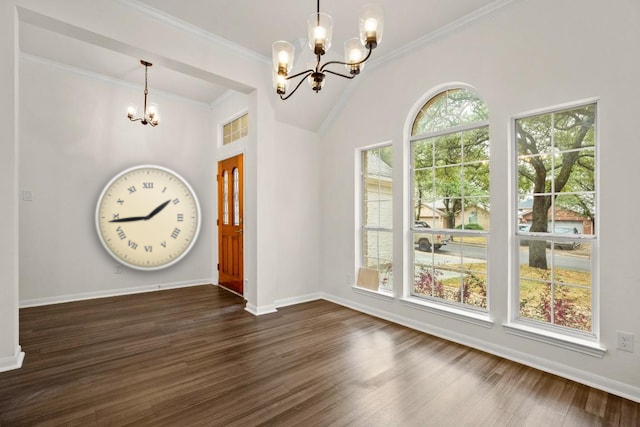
1.44
